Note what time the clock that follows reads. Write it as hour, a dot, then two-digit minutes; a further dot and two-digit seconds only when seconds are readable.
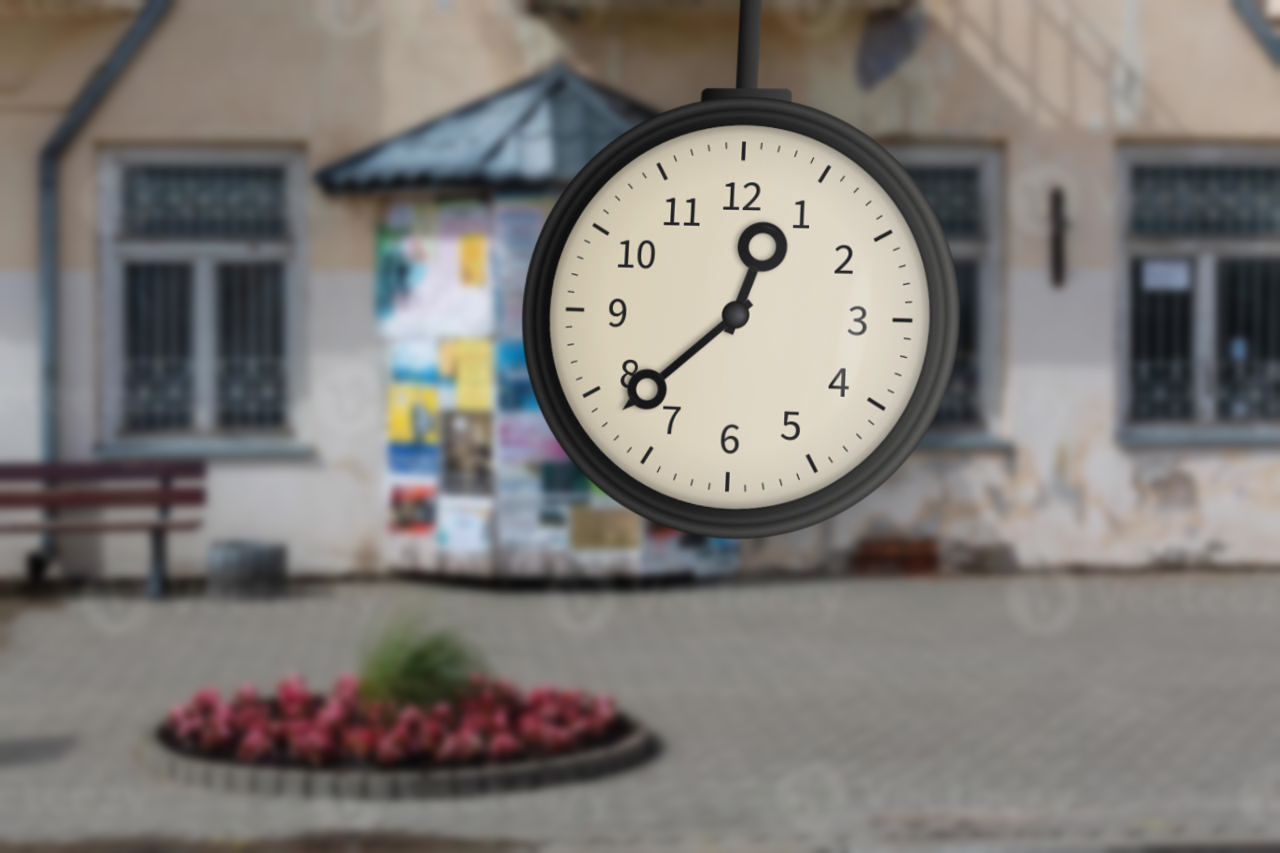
12.38
